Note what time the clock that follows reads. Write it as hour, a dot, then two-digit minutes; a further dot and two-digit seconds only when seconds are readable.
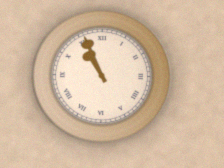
10.56
